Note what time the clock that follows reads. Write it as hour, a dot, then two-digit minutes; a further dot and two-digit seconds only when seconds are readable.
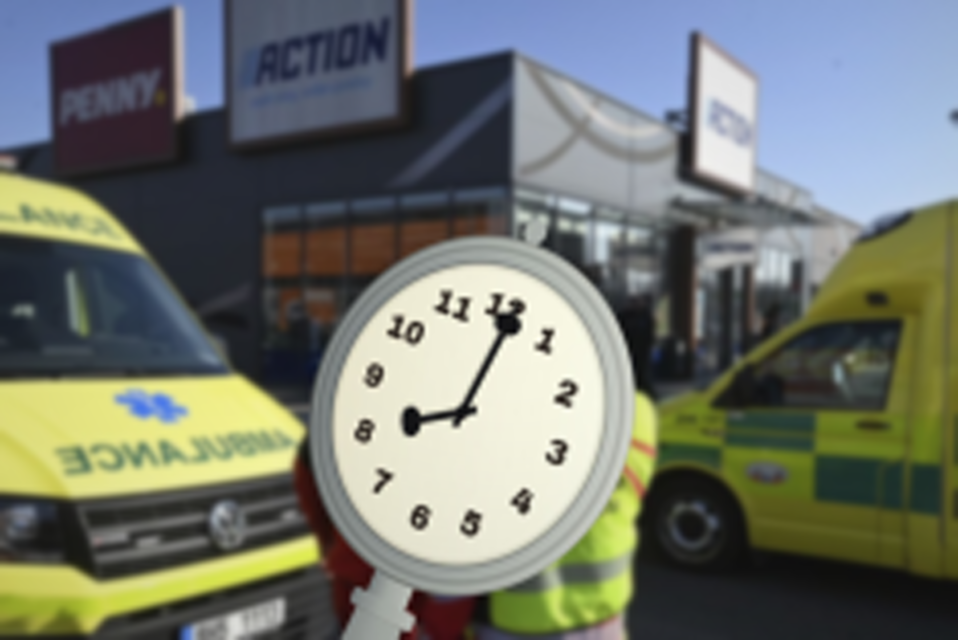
8.01
